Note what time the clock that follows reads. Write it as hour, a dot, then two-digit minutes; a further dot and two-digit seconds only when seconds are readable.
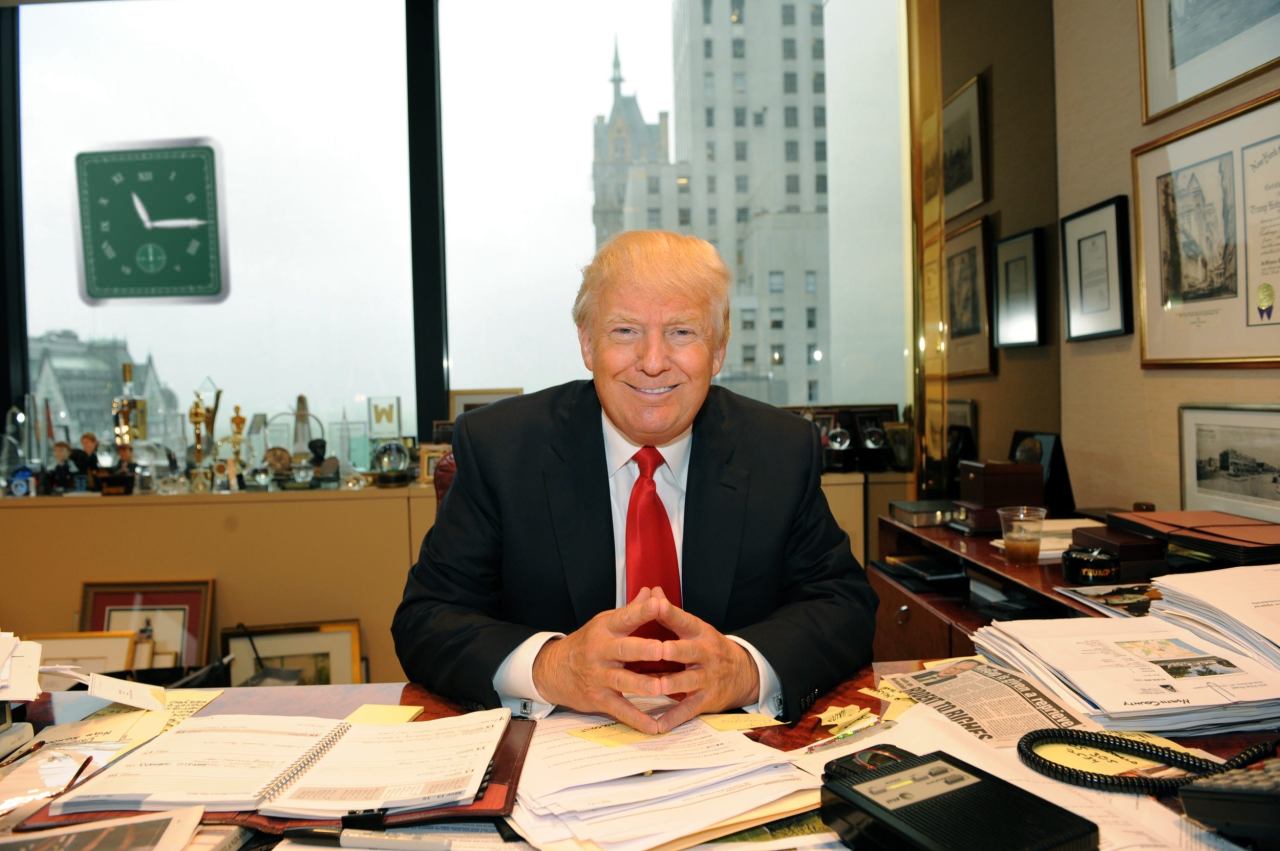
11.15
